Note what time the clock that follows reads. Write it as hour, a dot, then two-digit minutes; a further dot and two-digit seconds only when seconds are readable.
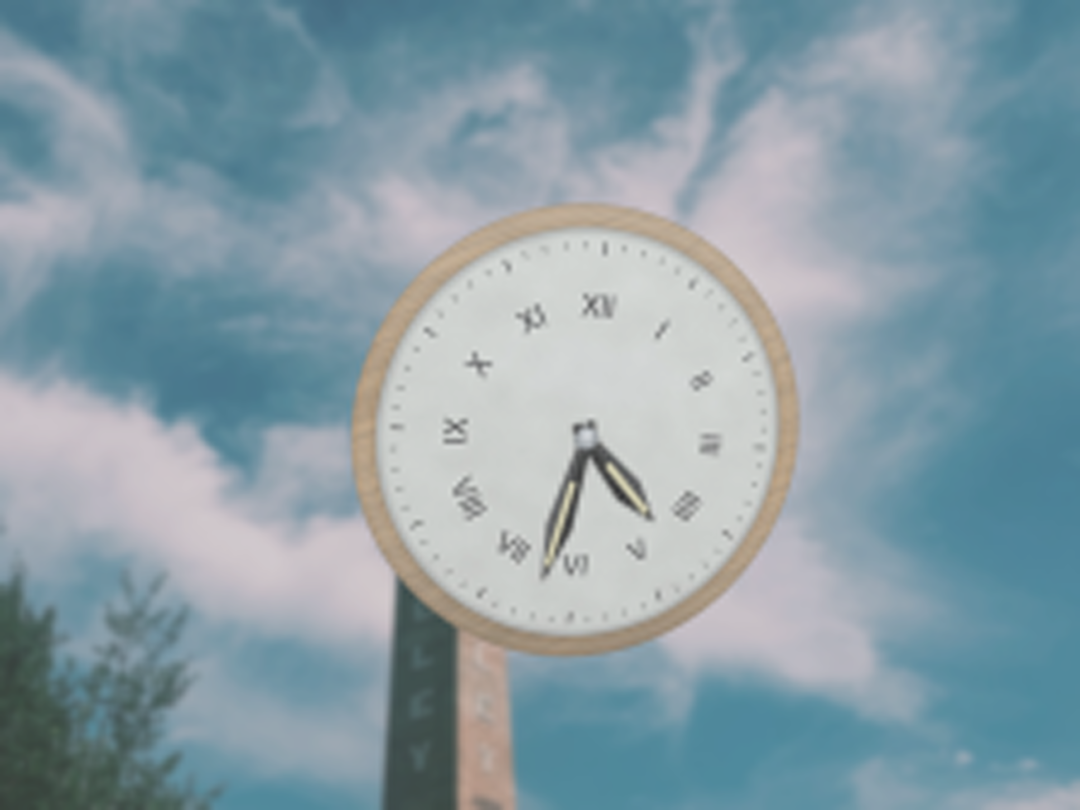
4.32
